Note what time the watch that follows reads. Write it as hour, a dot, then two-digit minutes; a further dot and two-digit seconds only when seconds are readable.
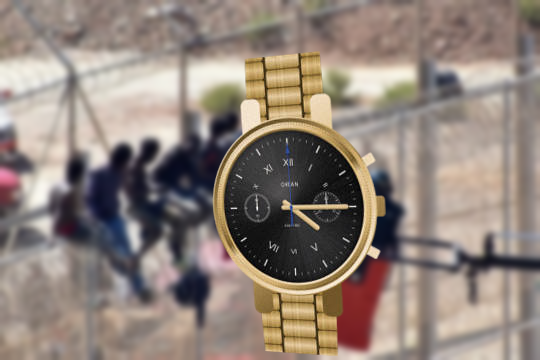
4.15
